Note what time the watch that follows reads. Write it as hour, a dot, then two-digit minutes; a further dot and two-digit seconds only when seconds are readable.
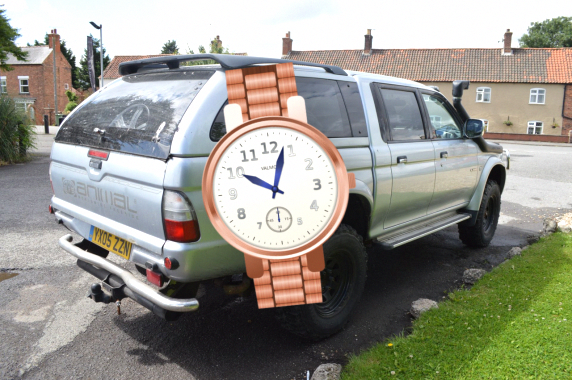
10.03
